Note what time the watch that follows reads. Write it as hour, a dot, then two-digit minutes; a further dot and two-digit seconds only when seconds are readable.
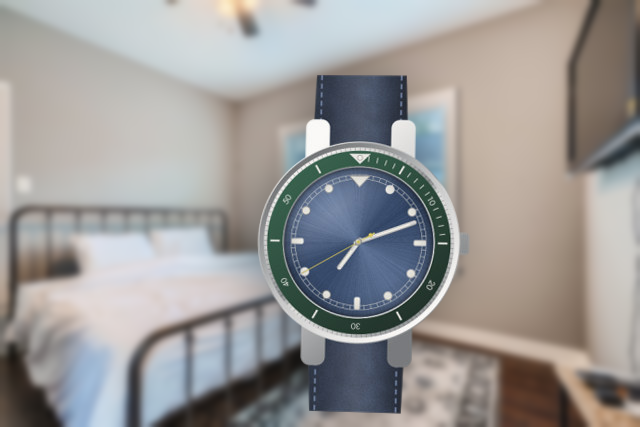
7.11.40
